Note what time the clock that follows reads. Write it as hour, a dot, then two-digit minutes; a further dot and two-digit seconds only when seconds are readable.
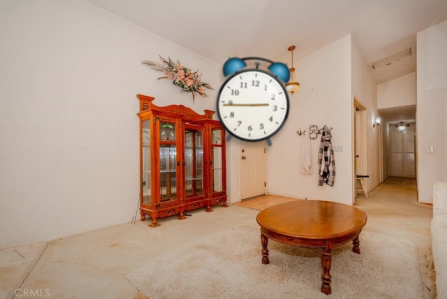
2.44
